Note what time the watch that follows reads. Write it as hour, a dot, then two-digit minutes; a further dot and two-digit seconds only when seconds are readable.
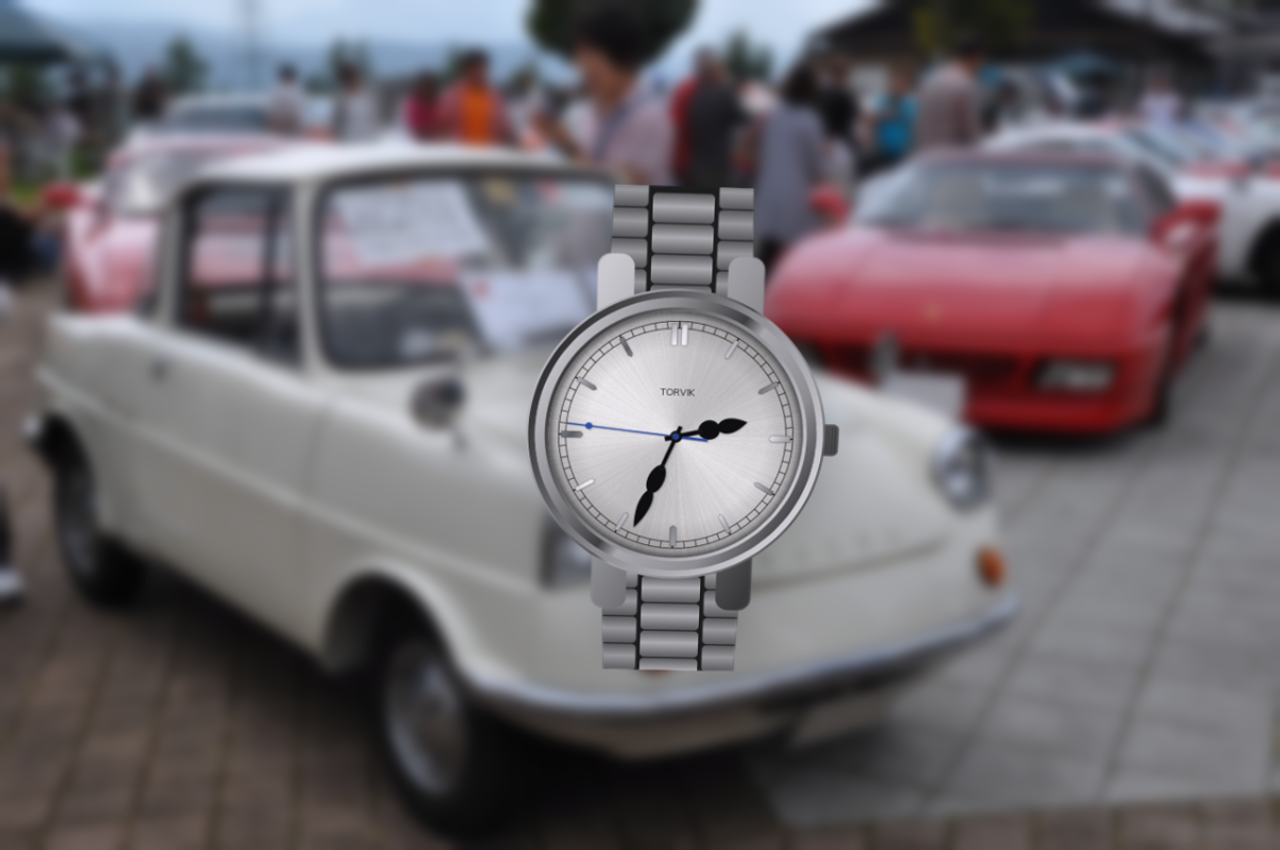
2.33.46
